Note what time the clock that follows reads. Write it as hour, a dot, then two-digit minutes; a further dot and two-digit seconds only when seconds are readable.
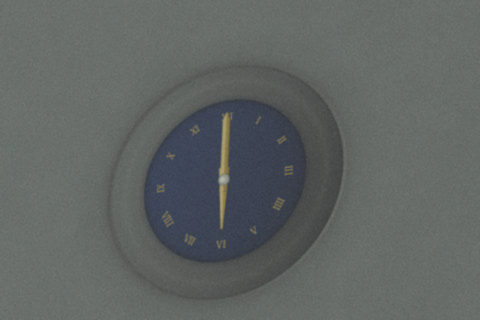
6.00
